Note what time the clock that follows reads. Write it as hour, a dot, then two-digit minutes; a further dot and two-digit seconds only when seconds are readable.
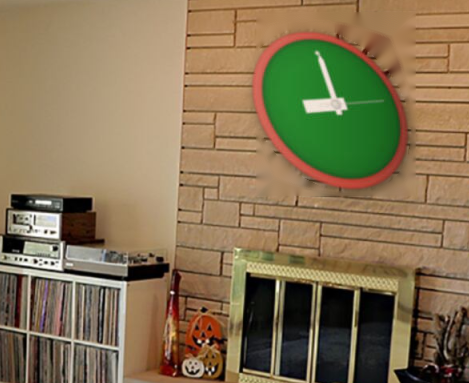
9.00.15
